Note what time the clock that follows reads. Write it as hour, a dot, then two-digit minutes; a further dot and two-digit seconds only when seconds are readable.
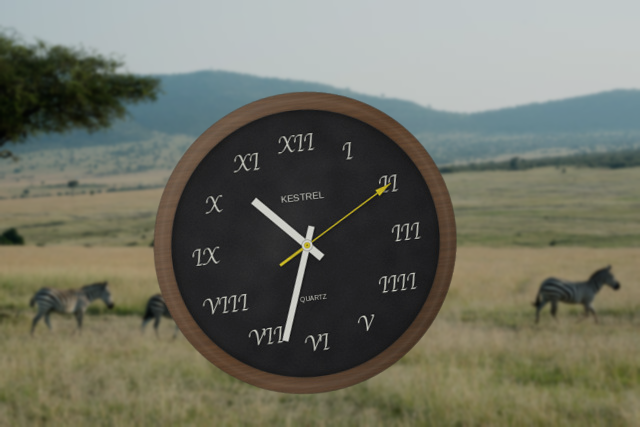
10.33.10
